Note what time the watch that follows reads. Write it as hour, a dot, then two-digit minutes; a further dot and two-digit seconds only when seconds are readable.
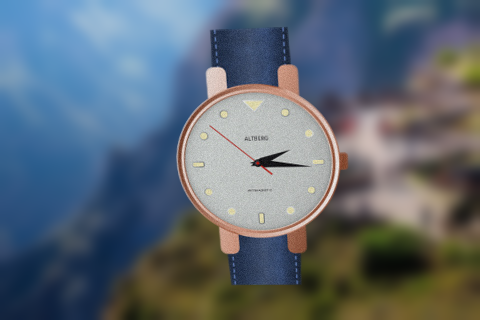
2.15.52
